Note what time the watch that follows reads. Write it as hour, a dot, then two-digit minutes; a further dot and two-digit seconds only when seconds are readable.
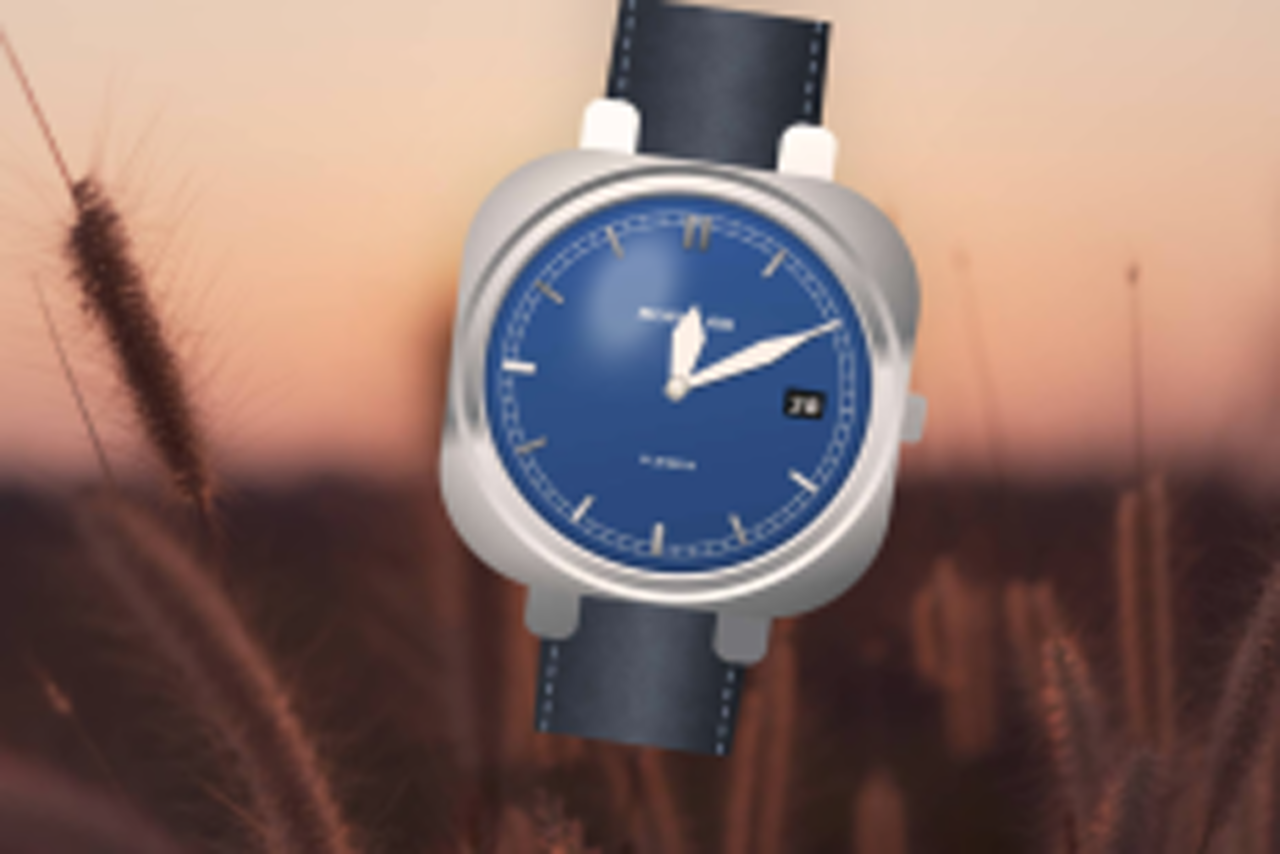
12.10
